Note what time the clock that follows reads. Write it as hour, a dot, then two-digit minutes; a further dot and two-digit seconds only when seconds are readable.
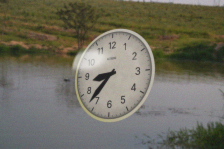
8.37
